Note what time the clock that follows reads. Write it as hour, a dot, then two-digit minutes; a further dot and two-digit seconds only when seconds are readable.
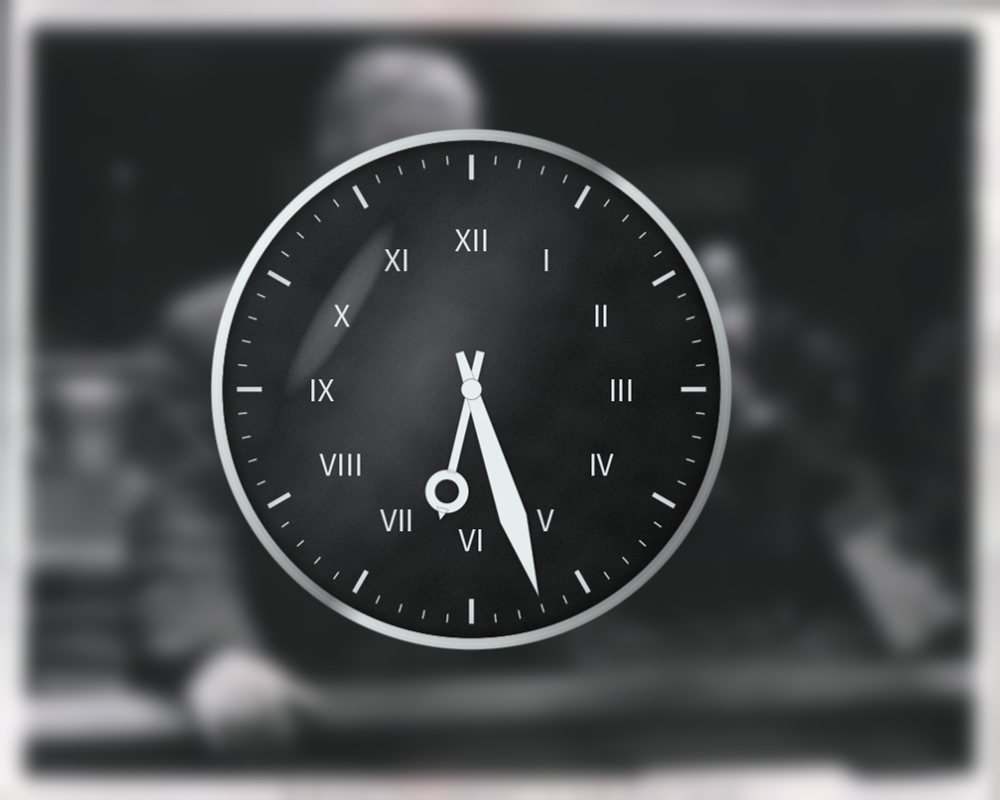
6.27
